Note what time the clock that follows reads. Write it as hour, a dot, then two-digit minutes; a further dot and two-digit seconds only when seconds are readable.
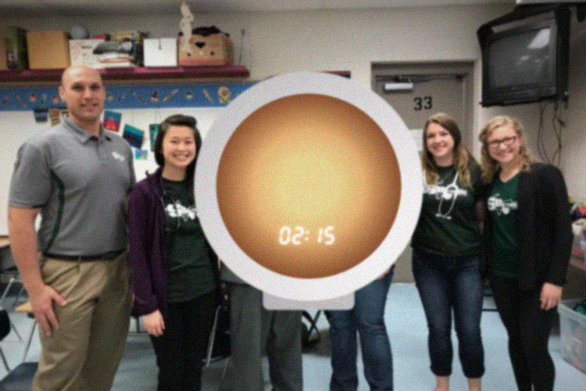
2.15
